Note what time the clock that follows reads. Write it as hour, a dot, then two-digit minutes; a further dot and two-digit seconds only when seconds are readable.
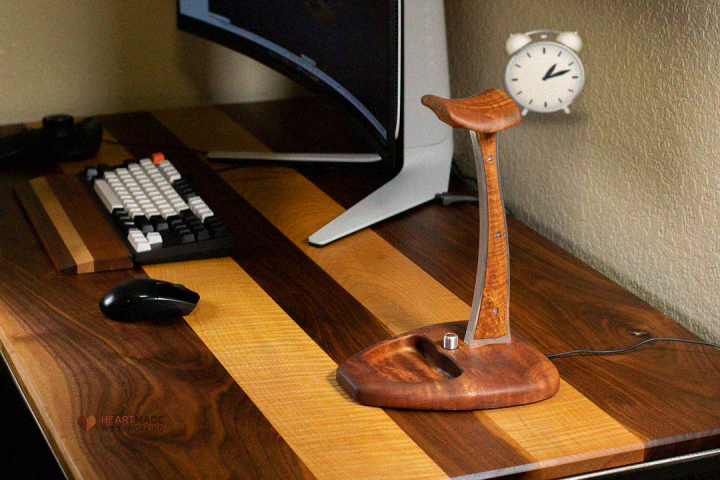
1.12
